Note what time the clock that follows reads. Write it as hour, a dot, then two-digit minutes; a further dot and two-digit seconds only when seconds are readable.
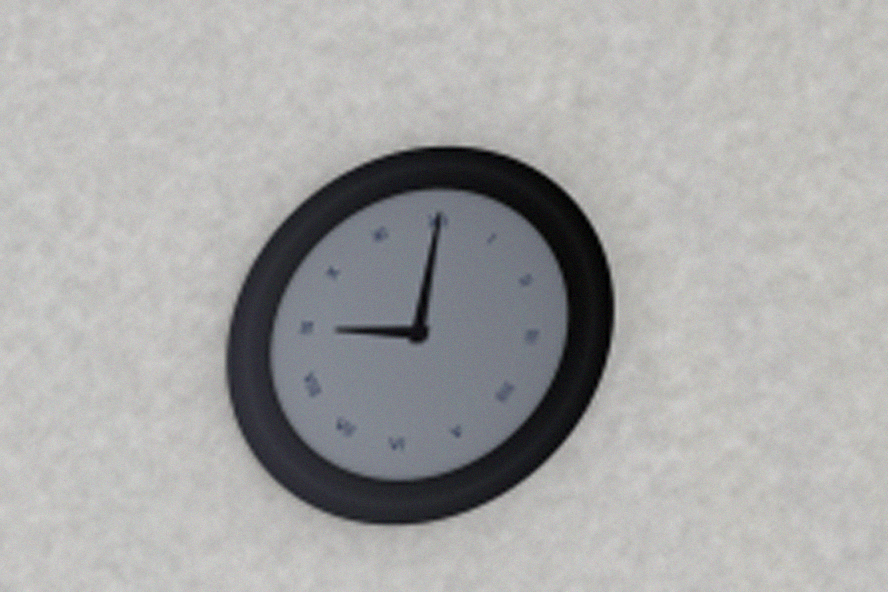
9.00
